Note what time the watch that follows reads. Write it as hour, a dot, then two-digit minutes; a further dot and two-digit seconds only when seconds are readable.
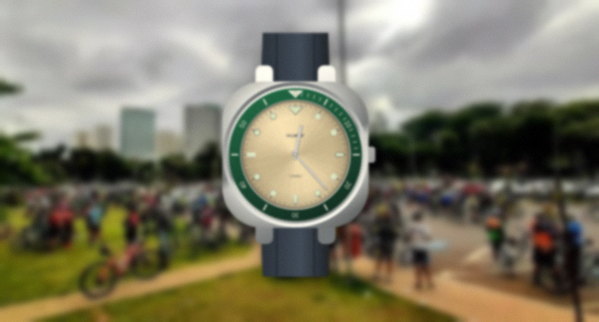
12.23
